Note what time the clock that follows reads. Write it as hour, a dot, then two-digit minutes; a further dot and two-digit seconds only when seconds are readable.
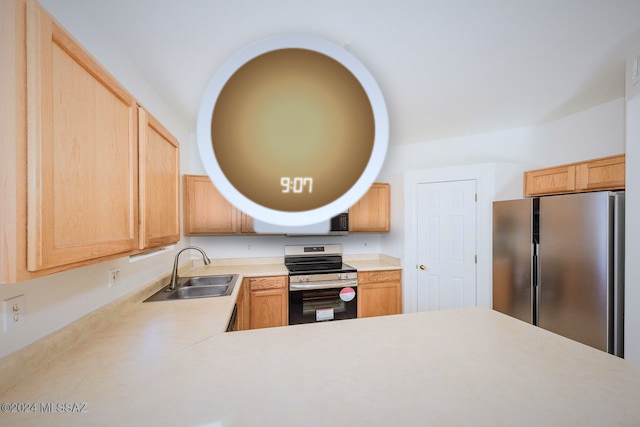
9.07
